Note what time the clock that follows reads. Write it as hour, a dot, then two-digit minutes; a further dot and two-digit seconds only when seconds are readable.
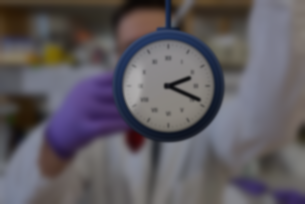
2.19
